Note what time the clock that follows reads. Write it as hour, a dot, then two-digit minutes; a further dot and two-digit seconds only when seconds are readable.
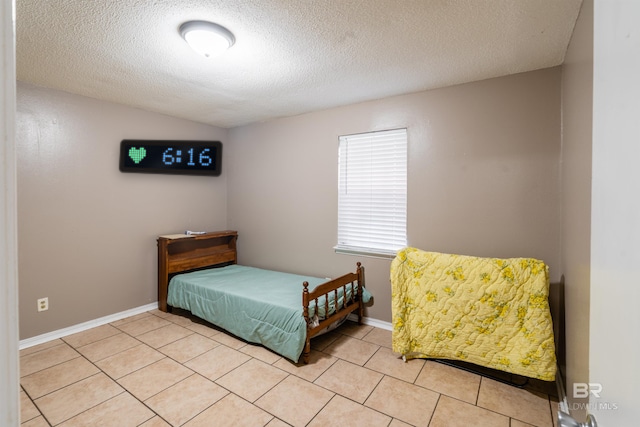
6.16
